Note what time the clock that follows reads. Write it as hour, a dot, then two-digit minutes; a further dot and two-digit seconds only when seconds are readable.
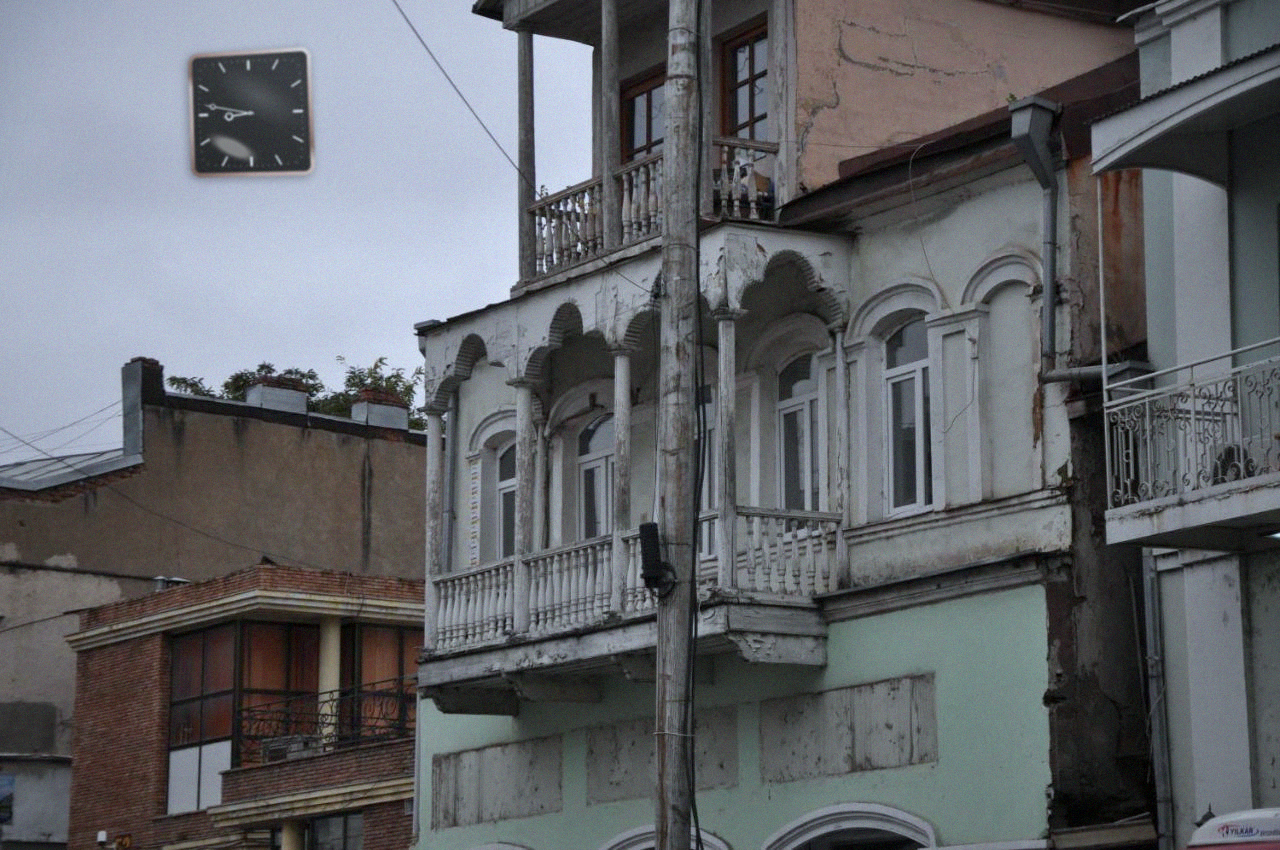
8.47
